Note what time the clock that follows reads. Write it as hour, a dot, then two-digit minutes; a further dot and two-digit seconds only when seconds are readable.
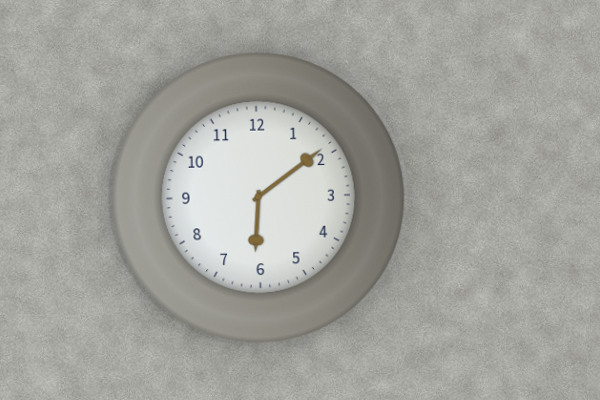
6.09
